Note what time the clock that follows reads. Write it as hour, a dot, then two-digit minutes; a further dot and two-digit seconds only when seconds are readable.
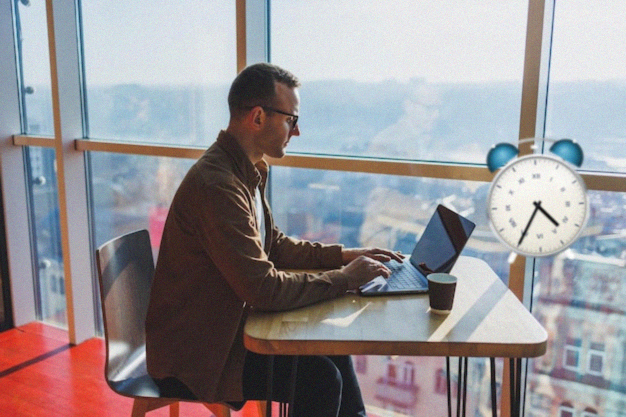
4.35
